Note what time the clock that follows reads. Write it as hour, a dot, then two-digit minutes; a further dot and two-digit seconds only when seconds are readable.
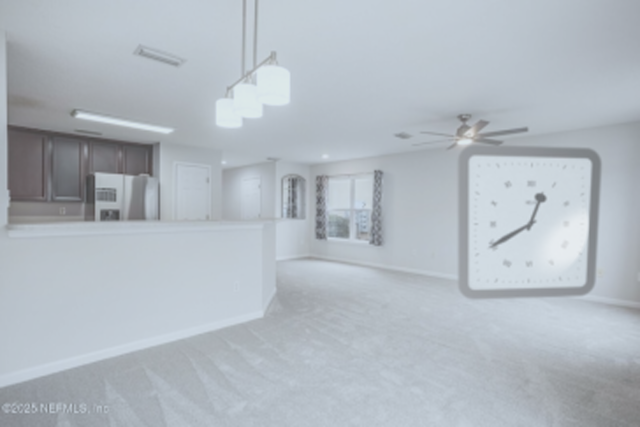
12.40
